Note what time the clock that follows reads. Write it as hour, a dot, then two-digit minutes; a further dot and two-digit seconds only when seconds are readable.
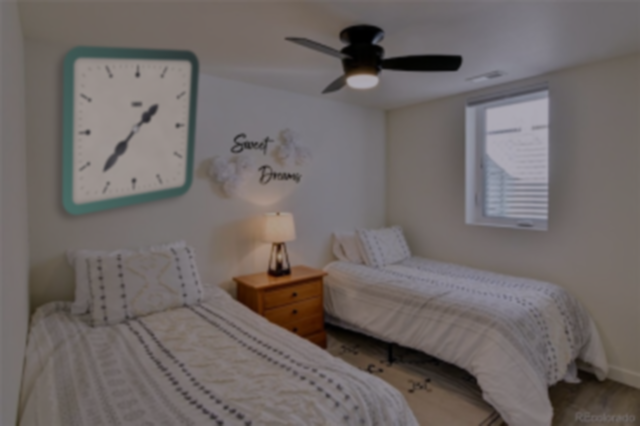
1.37
